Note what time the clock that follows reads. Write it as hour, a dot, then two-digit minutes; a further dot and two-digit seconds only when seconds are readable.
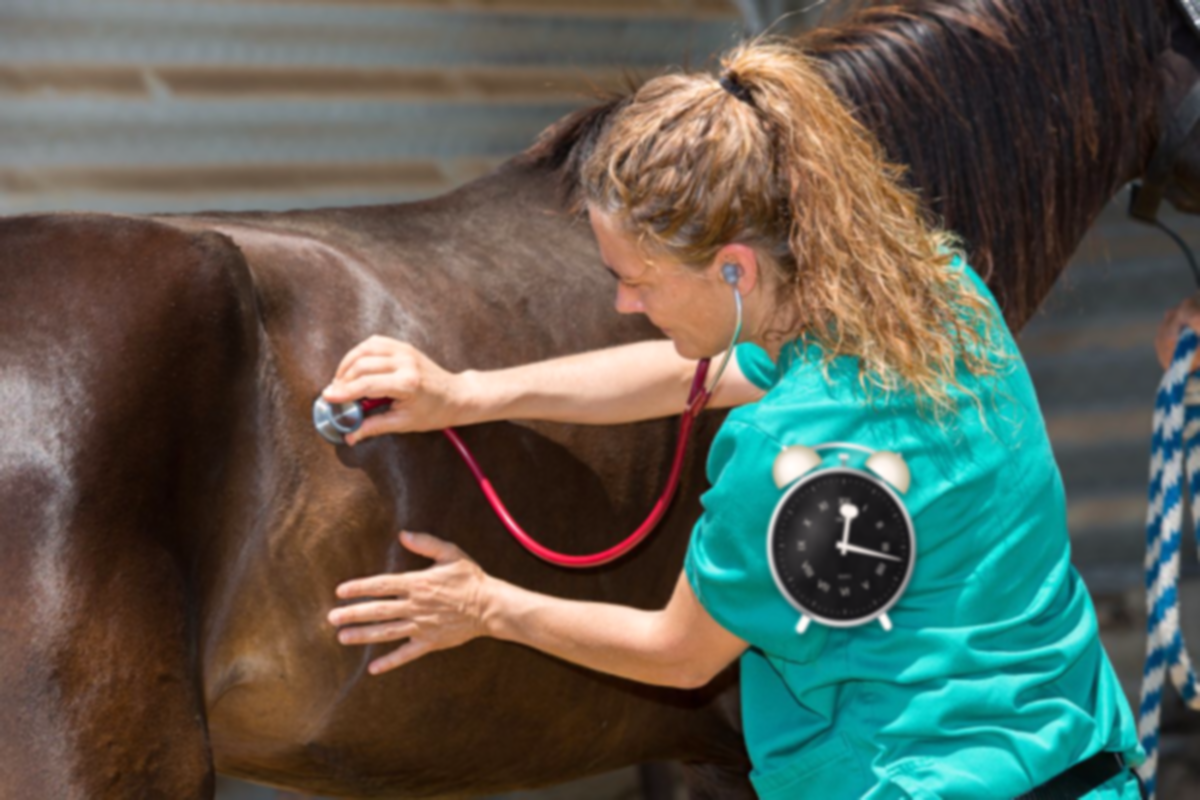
12.17
